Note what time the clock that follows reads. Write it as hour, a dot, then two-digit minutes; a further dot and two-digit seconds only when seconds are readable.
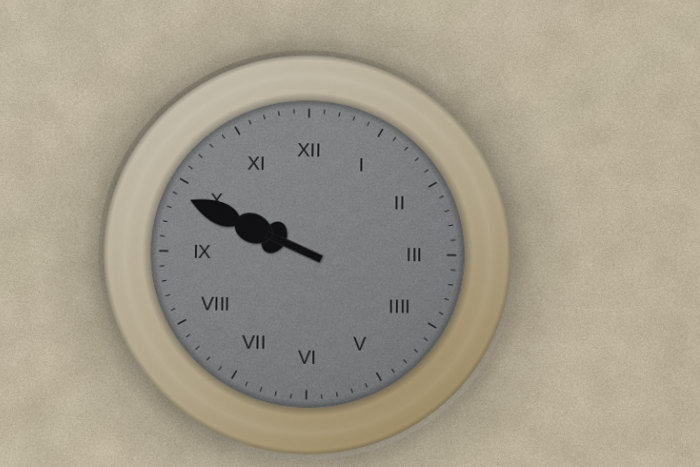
9.49
